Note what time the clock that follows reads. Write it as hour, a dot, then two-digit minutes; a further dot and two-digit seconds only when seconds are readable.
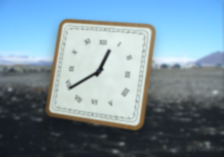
12.39
